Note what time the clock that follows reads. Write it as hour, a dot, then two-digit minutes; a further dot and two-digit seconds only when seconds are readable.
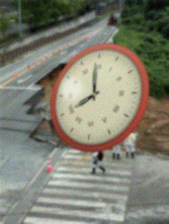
7.59
